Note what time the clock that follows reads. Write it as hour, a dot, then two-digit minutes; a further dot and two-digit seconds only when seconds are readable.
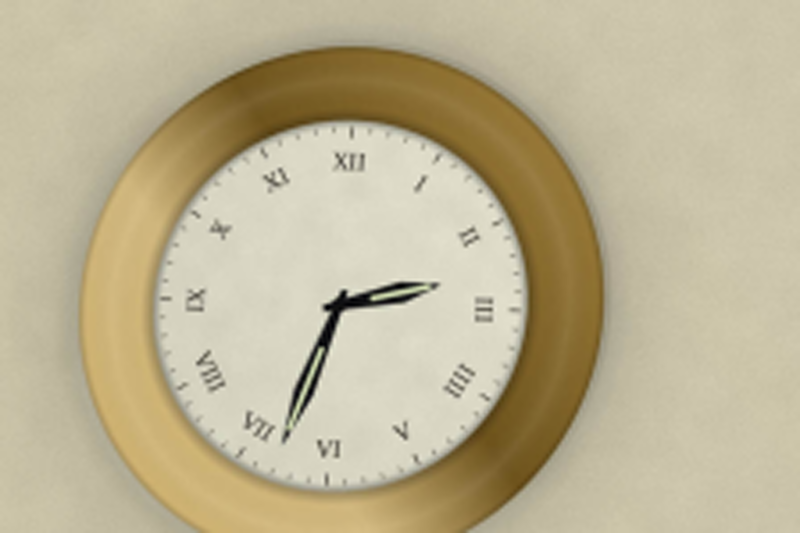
2.33
